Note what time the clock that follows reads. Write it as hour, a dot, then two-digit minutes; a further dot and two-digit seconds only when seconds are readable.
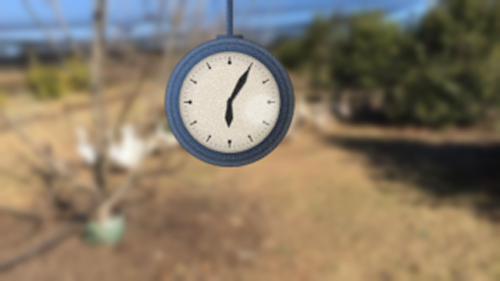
6.05
